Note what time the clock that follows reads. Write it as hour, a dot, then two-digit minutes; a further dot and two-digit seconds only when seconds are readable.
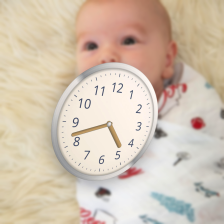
4.42
